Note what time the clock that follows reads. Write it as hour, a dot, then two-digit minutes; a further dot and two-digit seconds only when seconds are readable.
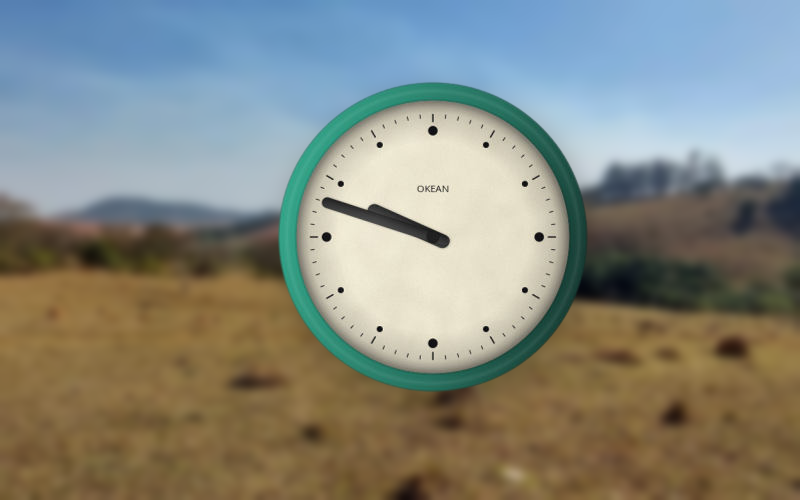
9.48
